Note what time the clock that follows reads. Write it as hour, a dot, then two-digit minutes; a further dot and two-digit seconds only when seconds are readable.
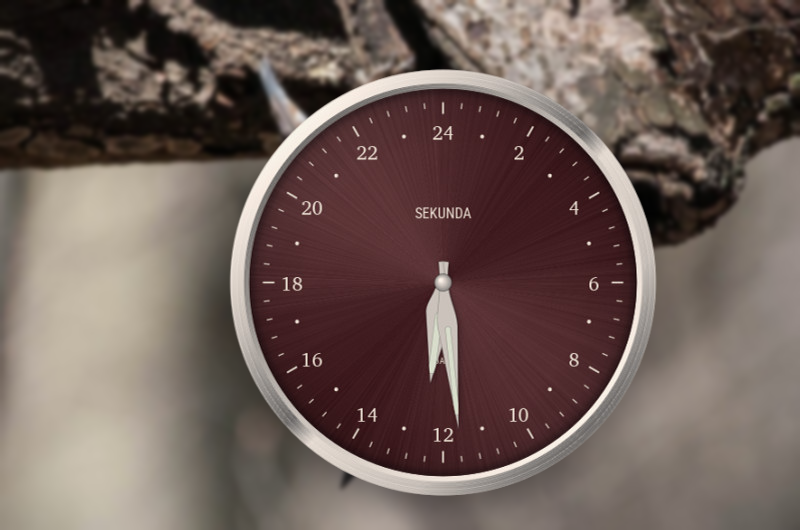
12.29
